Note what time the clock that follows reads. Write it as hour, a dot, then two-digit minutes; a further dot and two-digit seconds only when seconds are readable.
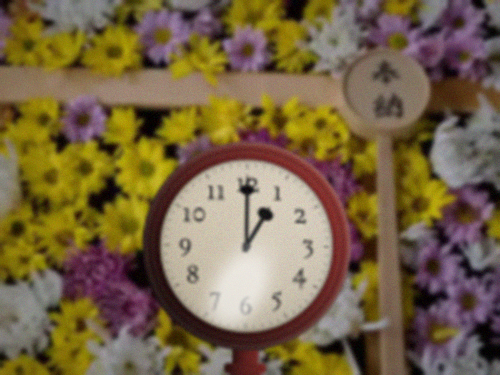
1.00
